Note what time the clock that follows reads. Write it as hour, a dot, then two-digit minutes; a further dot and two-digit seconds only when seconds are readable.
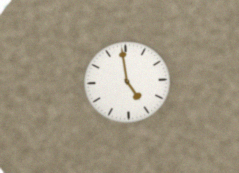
4.59
